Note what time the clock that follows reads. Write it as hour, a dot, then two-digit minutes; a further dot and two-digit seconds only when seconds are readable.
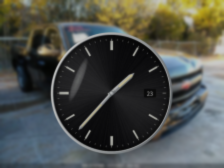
1.37
